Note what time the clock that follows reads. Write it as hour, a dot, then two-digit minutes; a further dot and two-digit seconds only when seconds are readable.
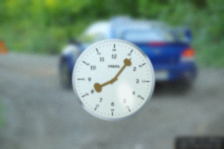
8.06
